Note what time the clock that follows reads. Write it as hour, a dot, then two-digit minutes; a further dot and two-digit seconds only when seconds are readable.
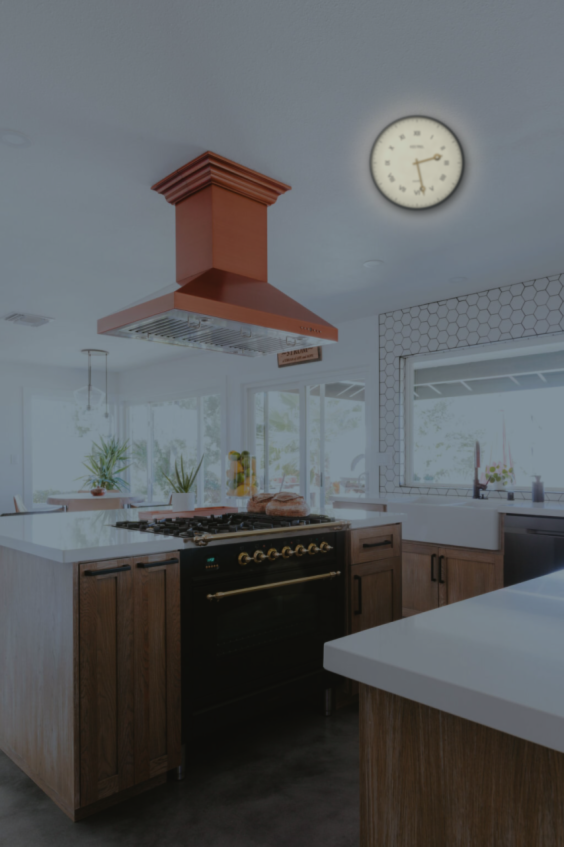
2.28
